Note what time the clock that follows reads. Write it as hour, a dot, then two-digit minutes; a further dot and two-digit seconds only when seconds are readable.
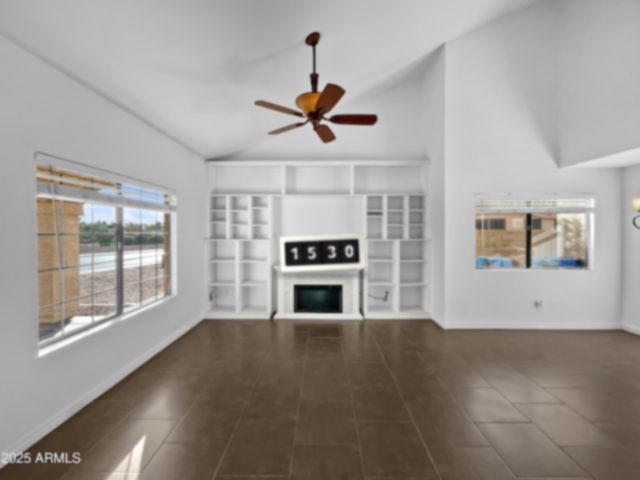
15.30
